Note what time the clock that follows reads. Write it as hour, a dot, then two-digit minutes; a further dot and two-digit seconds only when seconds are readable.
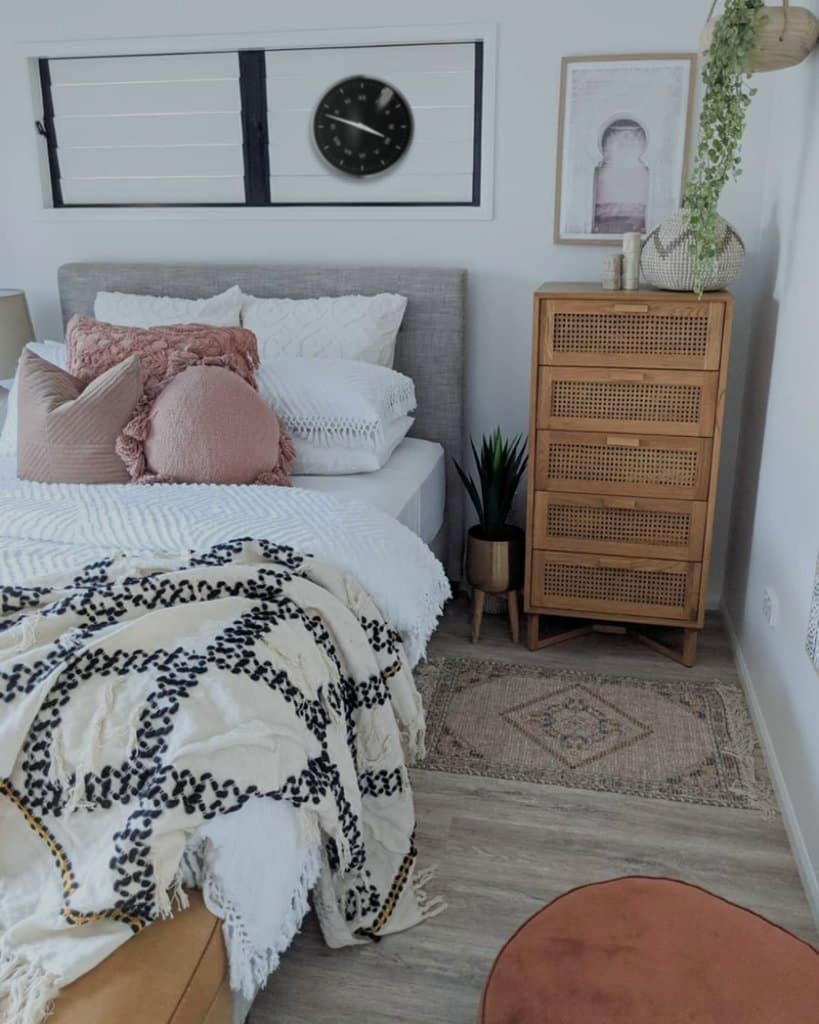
3.48
